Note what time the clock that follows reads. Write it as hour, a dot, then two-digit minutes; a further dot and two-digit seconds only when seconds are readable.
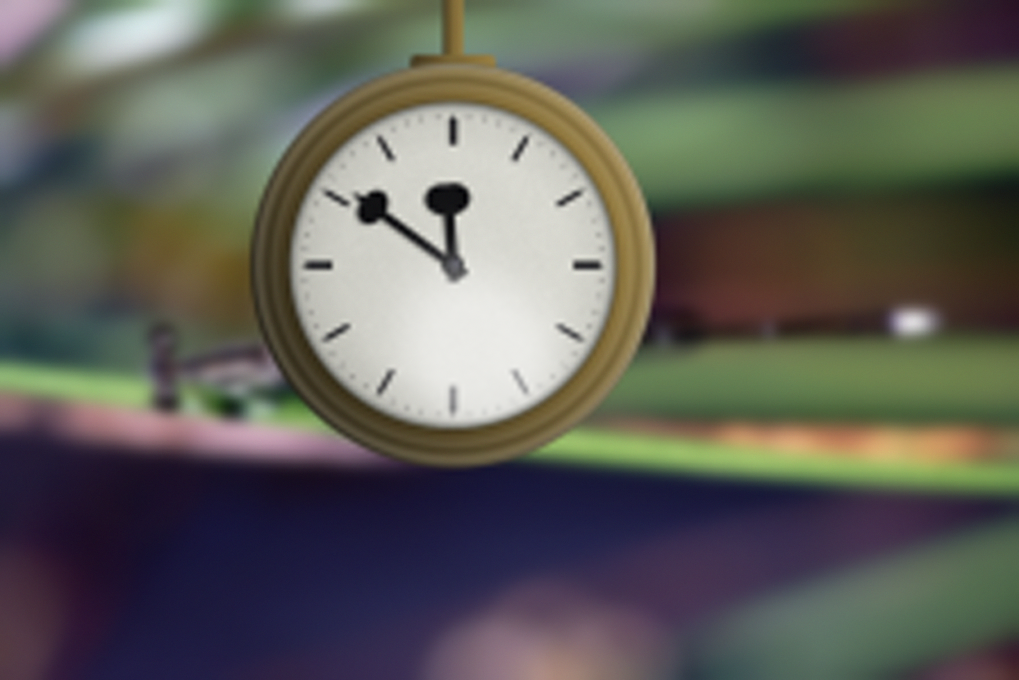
11.51
